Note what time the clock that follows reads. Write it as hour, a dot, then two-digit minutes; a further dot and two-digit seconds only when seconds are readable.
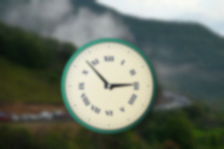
2.53
